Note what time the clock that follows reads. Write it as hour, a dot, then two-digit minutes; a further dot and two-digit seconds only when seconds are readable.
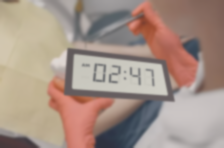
2.47
